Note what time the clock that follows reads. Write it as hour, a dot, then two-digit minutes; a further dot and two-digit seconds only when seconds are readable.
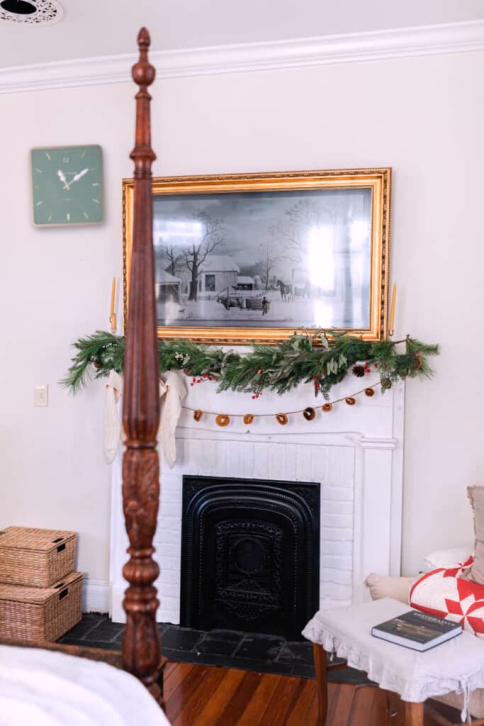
11.09
